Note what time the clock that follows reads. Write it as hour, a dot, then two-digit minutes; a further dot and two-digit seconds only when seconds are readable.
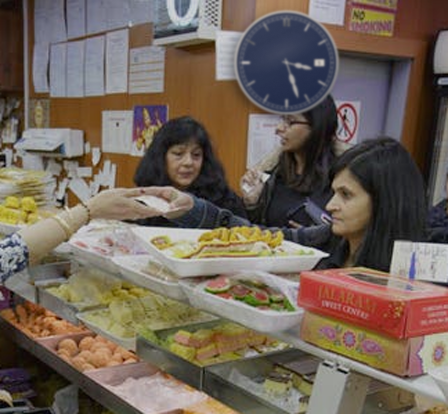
3.27
